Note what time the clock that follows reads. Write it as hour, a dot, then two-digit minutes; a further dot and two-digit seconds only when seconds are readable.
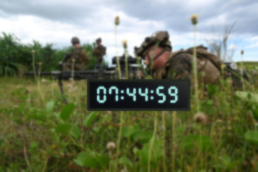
7.44.59
